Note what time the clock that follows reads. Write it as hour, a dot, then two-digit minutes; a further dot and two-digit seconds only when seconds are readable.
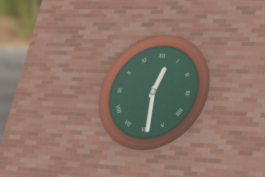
12.29
